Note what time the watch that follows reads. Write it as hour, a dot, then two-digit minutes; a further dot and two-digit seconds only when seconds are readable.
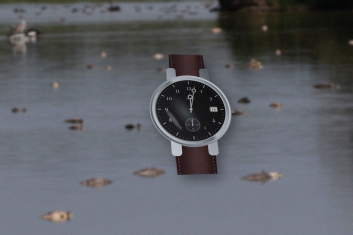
12.02
